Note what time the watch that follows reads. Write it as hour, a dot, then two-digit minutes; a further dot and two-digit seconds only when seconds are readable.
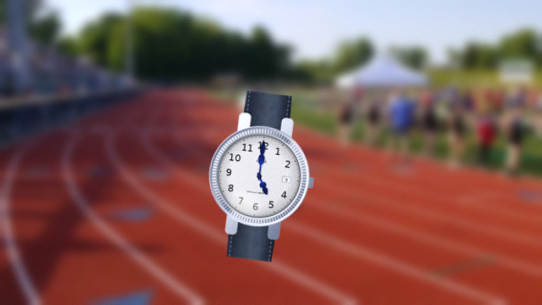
5.00
